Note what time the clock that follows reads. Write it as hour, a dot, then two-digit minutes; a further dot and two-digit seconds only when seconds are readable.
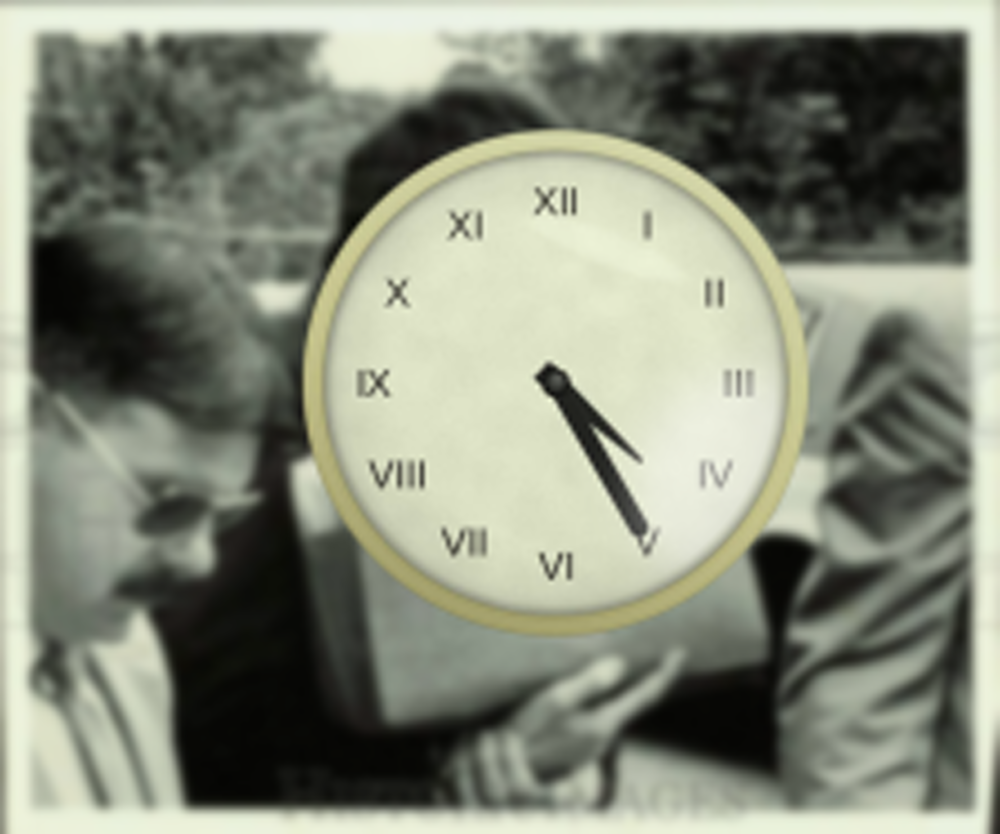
4.25
